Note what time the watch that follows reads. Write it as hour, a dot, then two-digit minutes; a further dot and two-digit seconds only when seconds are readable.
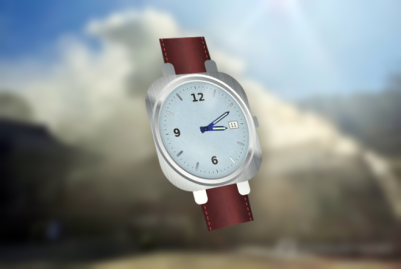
3.11
